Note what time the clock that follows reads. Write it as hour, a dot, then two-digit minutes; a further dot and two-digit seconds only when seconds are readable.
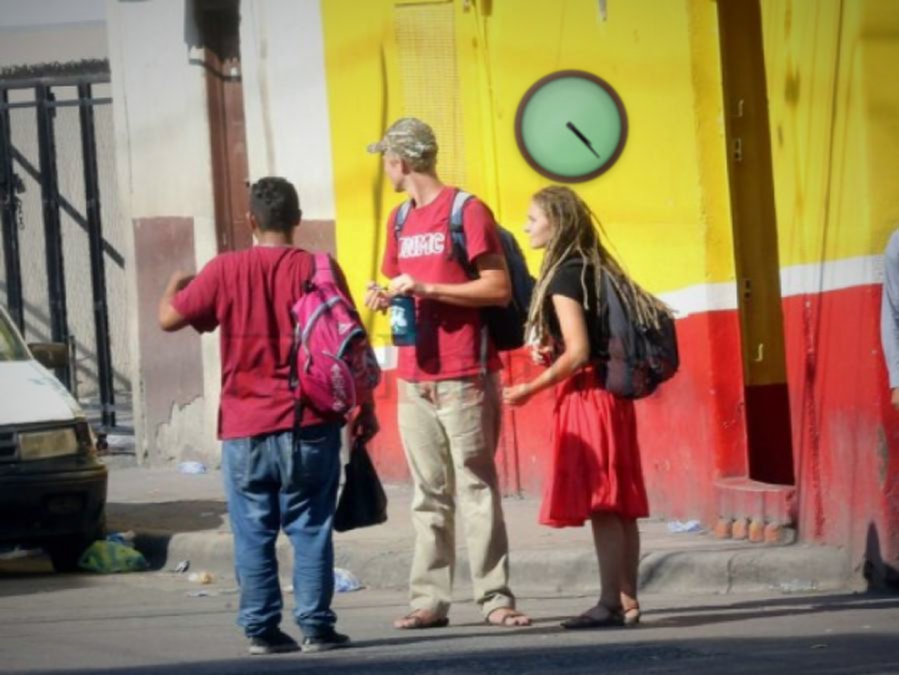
4.23
